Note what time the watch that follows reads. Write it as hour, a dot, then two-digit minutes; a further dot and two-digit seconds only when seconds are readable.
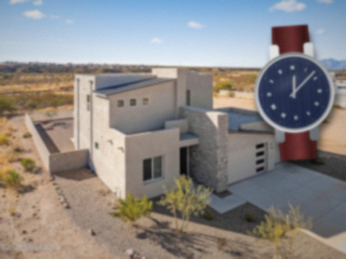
12.08
